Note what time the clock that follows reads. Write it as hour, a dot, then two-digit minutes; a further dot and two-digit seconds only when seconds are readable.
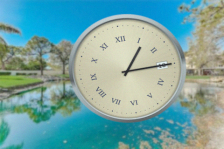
1.15
